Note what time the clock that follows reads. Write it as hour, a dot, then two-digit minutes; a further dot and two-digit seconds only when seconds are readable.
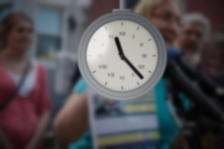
11.23
